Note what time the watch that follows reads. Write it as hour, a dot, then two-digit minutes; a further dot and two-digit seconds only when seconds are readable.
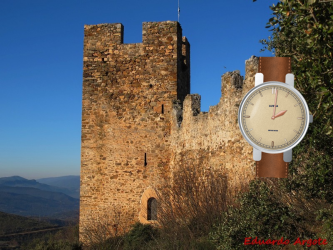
2.01
